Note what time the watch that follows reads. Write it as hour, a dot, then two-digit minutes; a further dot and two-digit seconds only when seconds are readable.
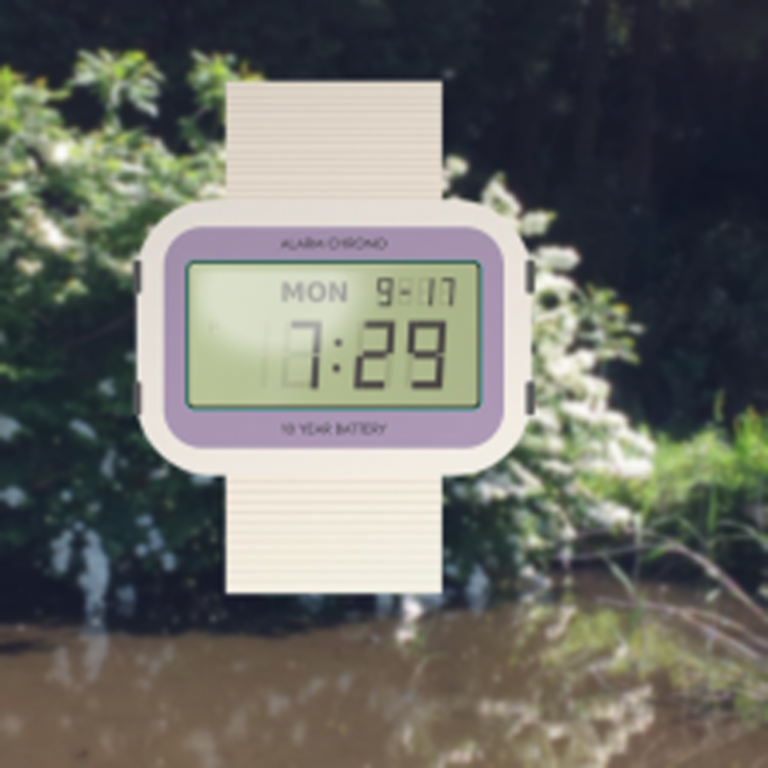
7.29
